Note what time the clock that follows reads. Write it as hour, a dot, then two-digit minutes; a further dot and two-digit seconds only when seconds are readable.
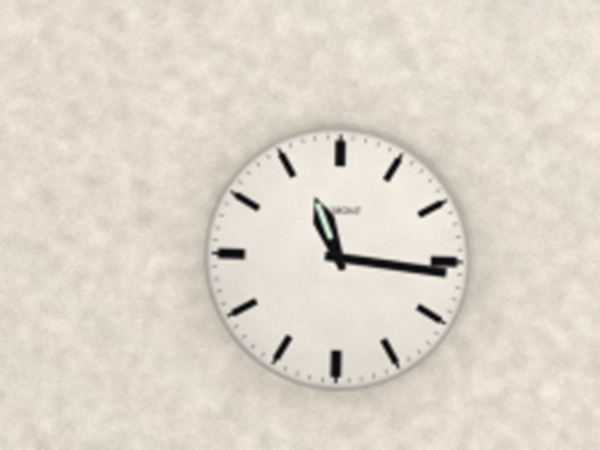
11.16
